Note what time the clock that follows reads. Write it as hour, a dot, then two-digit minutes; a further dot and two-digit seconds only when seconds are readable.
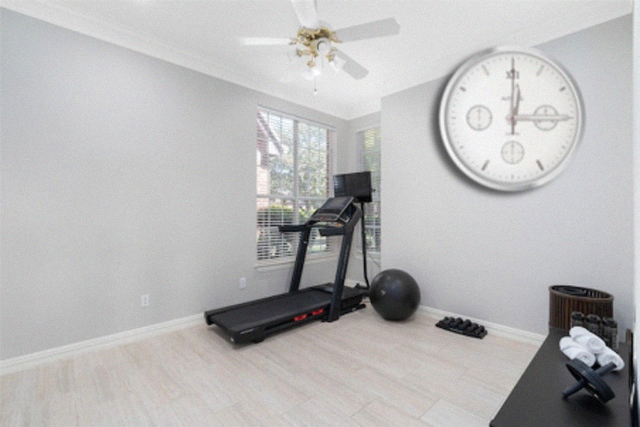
12.15
